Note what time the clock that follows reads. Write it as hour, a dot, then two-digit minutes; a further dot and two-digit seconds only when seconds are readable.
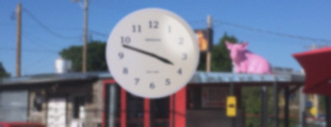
3.48
